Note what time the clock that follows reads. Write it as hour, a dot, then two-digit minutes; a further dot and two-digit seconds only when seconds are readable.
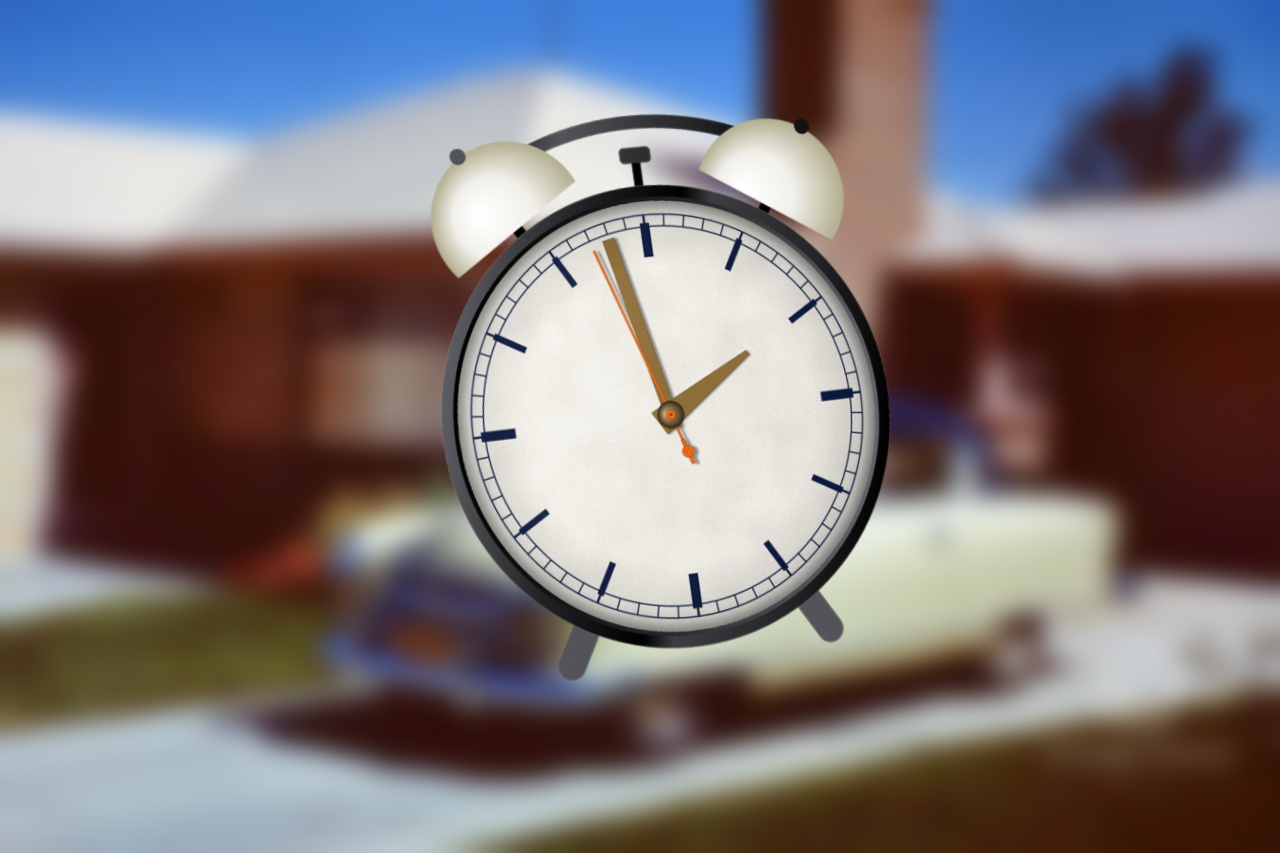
1.57.57
